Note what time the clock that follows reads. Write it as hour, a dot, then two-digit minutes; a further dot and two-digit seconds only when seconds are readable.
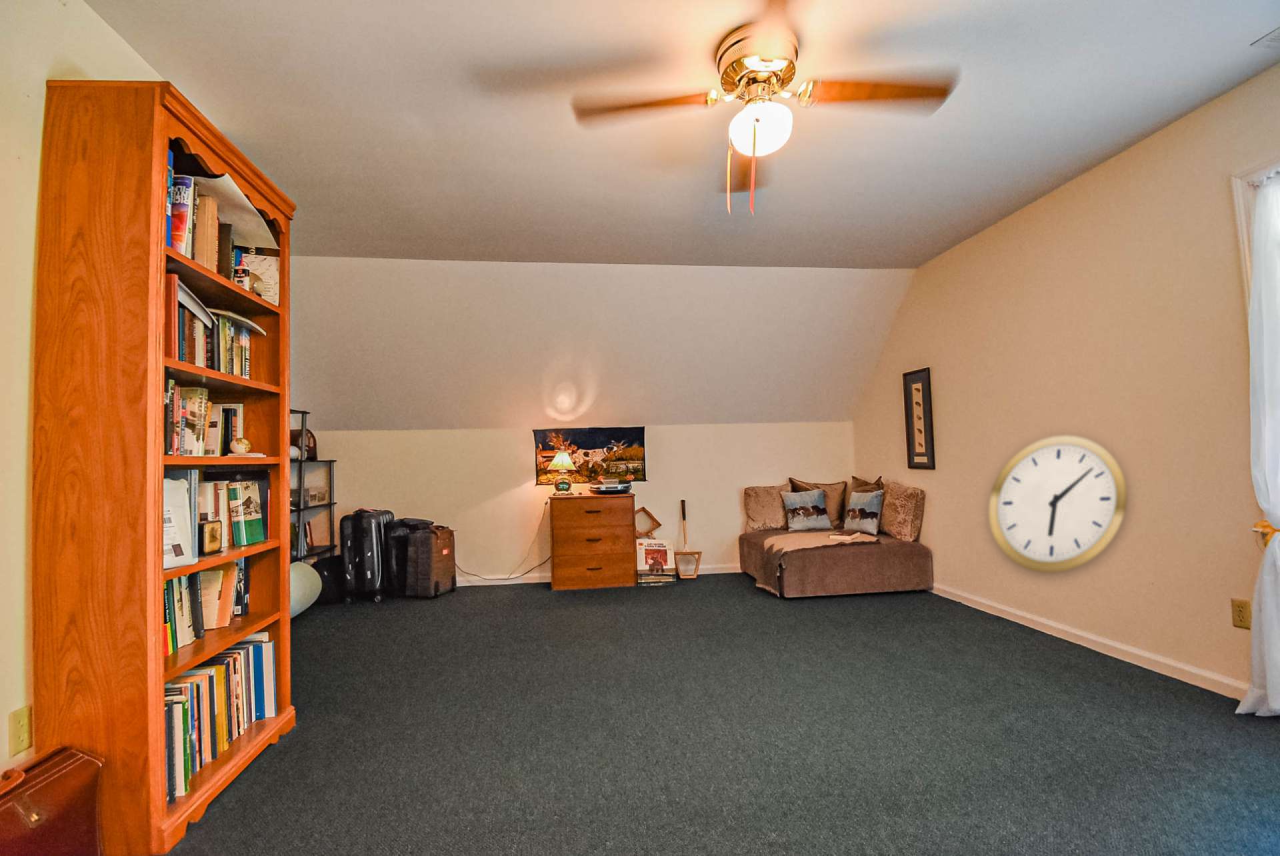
6.08
